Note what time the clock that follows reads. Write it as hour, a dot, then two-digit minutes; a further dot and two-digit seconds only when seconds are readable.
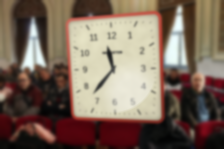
11.37
